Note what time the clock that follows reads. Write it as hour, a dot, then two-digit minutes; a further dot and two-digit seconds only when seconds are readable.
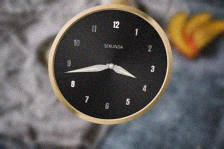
3.43
